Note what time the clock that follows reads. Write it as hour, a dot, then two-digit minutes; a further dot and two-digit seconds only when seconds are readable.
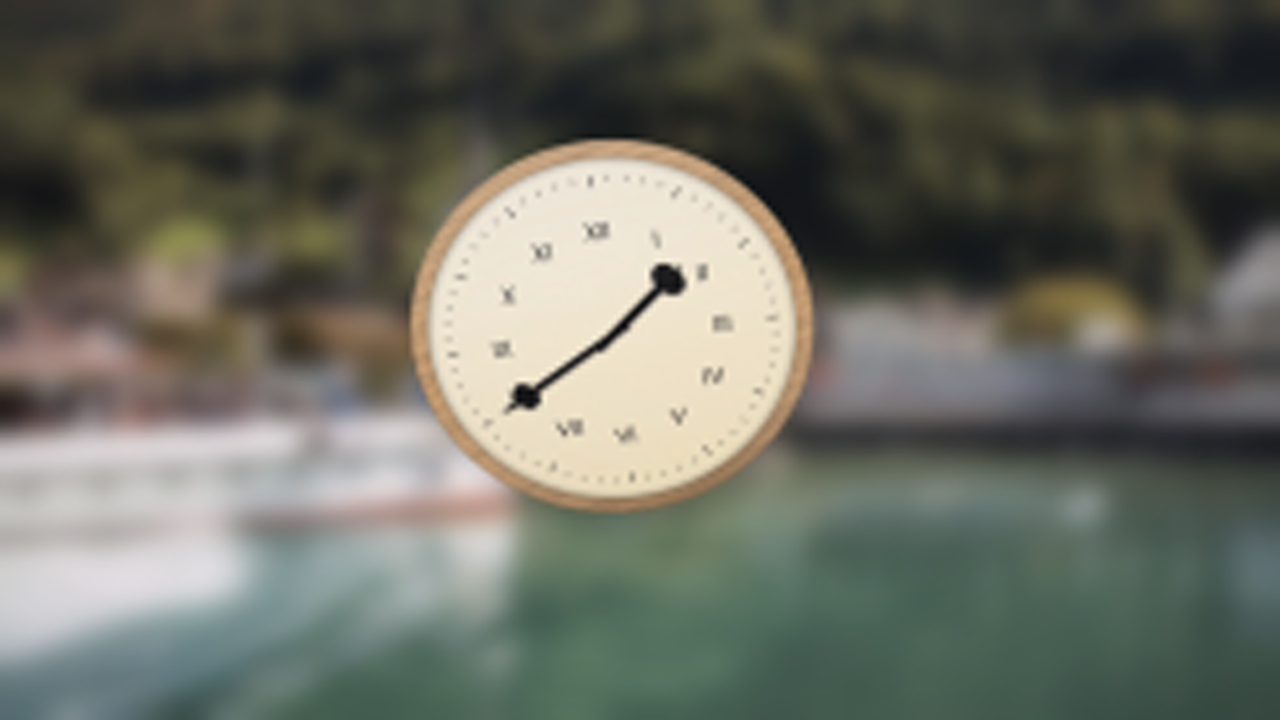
1.40
